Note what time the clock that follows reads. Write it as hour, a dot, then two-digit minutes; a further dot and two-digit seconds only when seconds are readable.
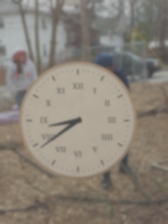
8.39
